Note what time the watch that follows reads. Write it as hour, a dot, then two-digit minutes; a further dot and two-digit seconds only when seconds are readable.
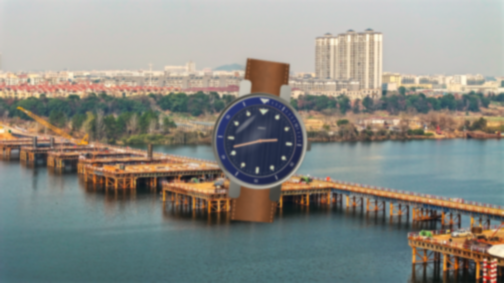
2.42
